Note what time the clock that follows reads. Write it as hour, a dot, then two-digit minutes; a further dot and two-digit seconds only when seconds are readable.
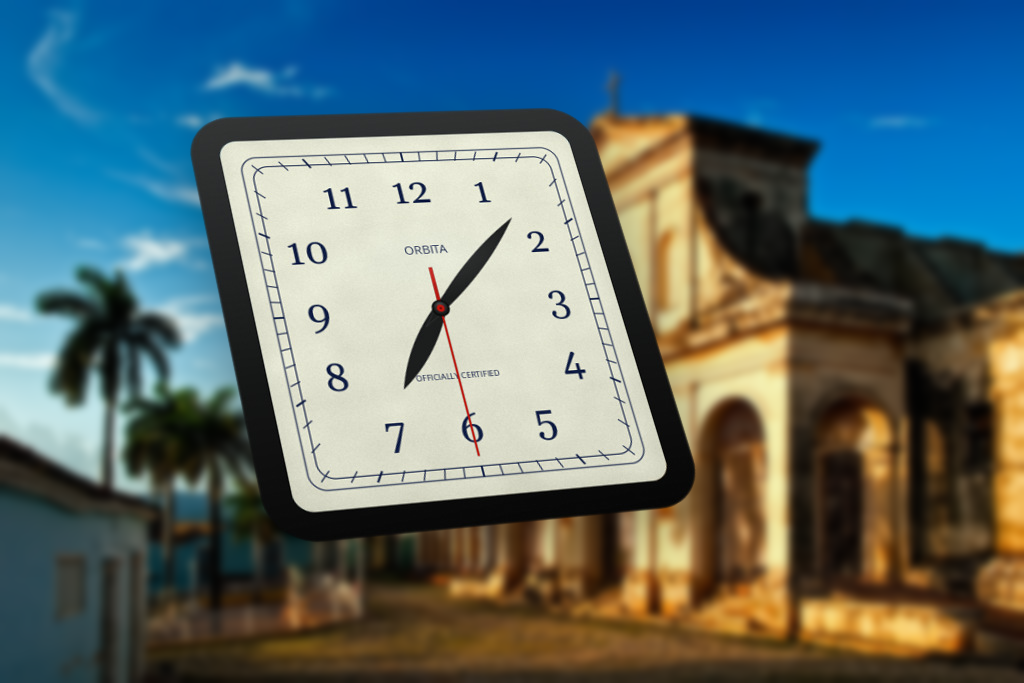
7.07.30
